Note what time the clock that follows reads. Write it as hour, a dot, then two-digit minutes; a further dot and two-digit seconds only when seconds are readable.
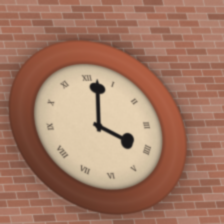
4.02
